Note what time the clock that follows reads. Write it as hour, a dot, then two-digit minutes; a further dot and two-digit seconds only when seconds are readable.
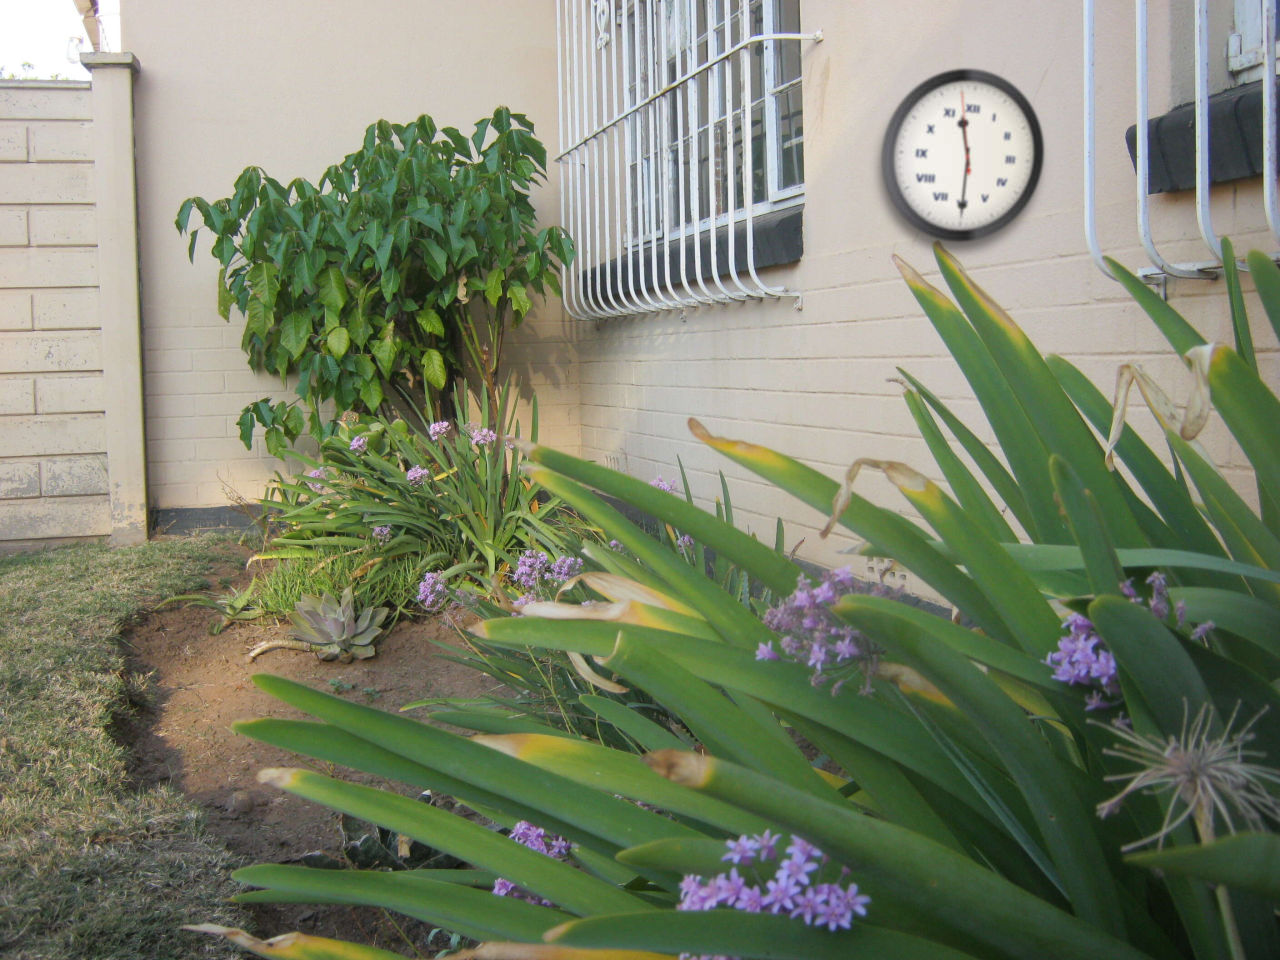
11.29.58
